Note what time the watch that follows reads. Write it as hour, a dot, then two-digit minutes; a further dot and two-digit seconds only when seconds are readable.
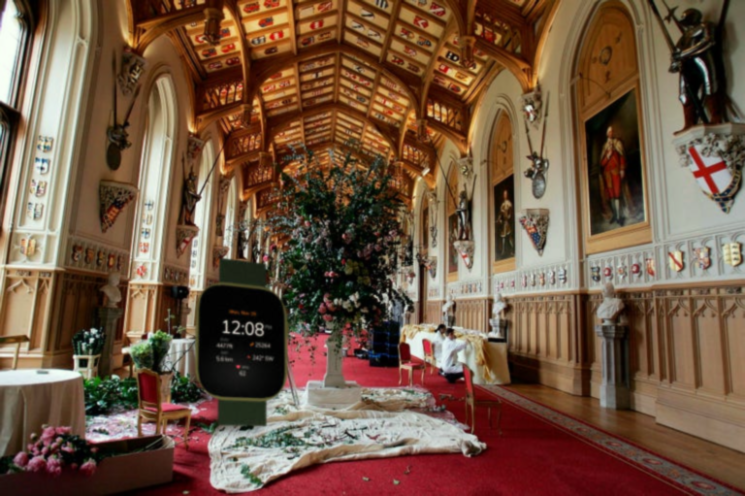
12.08
